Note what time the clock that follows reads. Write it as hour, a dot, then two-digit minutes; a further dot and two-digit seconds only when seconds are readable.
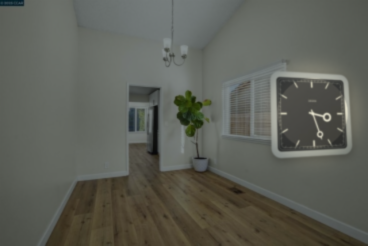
3.27
